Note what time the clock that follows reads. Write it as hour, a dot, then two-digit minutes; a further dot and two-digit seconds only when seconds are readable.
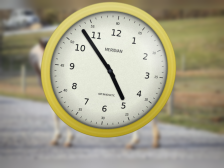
4.53
